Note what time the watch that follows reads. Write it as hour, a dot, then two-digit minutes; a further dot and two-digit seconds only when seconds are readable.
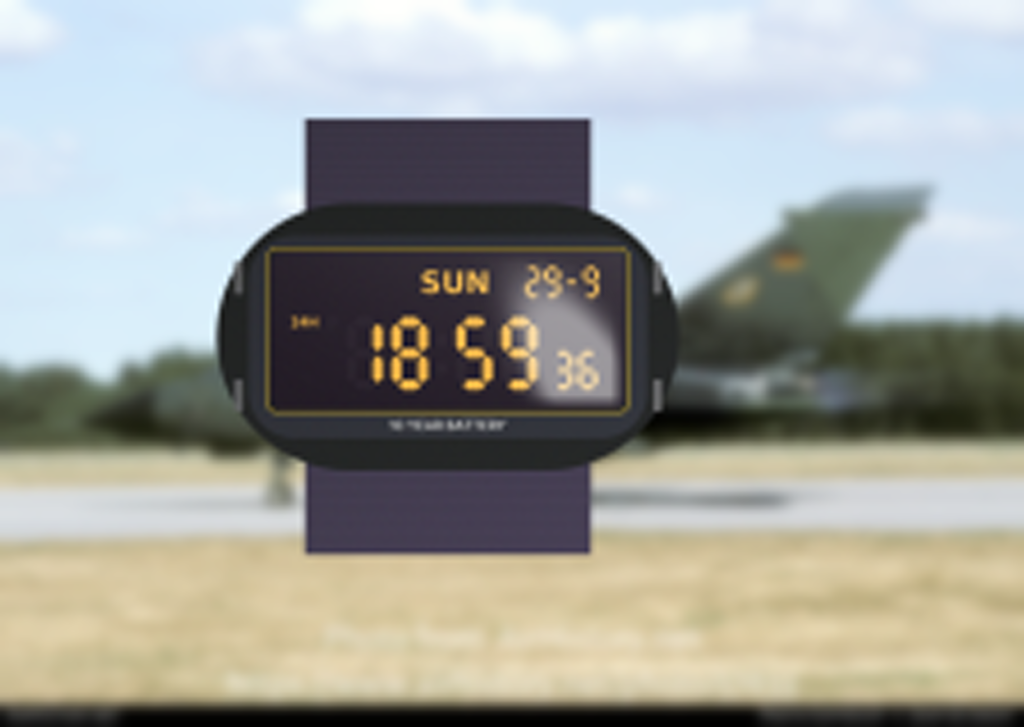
18.59.36
